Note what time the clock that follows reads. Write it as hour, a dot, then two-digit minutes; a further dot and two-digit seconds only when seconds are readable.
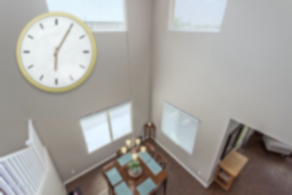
6.05
